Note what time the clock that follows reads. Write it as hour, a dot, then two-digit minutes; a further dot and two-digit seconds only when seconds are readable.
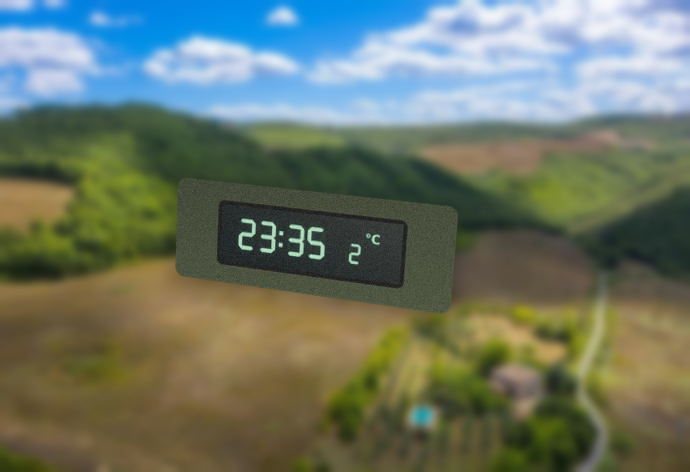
23.35
